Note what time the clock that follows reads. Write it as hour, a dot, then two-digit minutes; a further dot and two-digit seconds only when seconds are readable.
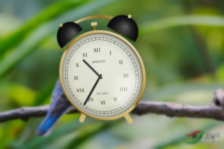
10.36
